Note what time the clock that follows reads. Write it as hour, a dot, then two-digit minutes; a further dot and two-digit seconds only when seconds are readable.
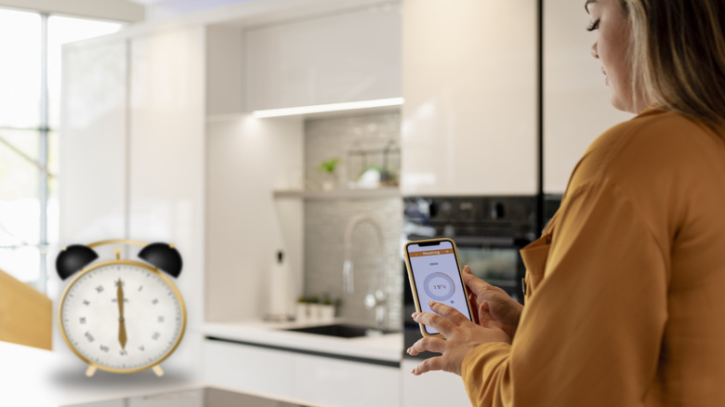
6.00
